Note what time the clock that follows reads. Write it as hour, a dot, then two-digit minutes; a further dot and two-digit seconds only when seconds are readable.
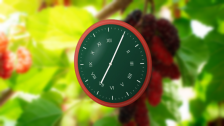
7.05
